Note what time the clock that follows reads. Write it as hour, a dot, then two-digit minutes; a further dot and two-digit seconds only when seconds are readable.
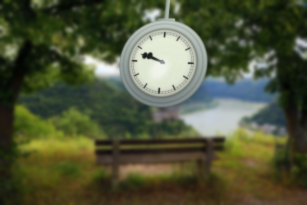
9.48
